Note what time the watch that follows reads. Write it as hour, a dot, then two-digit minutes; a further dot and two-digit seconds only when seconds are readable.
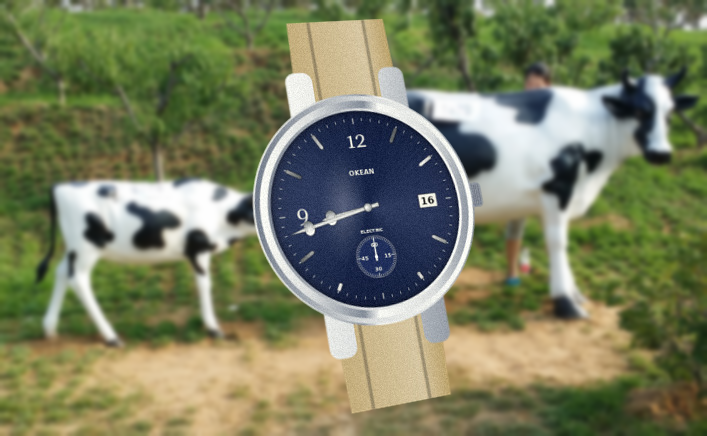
8.43
